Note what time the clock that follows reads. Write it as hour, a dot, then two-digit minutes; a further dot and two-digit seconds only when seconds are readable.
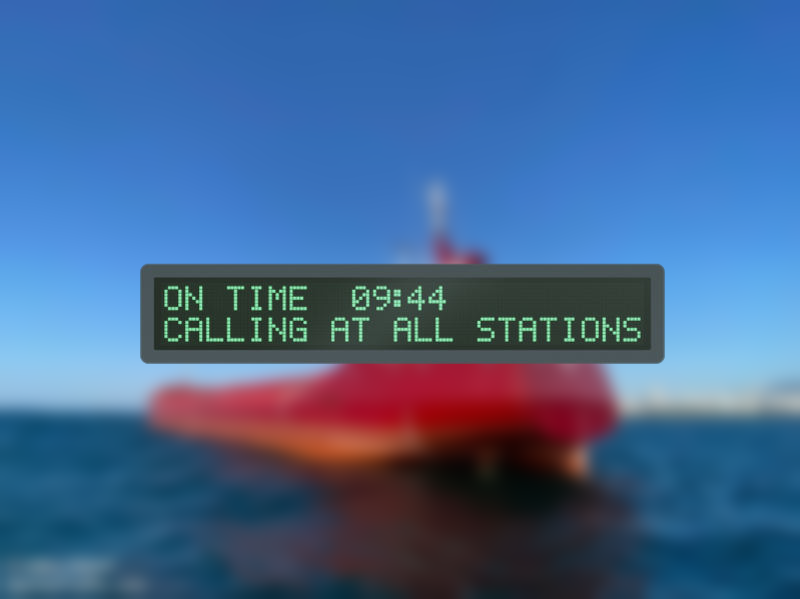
9.44
